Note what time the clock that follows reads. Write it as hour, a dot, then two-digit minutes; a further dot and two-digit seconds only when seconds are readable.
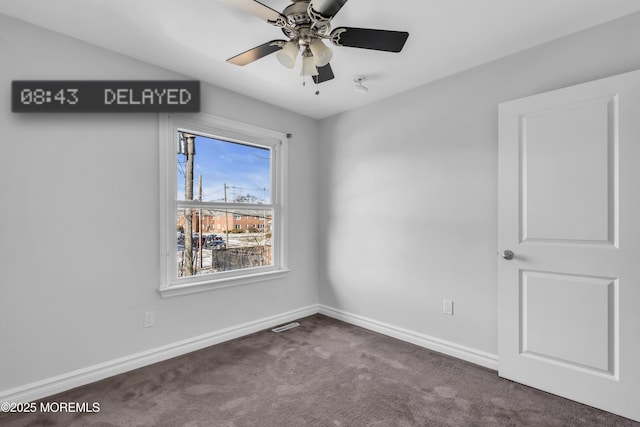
8.43
